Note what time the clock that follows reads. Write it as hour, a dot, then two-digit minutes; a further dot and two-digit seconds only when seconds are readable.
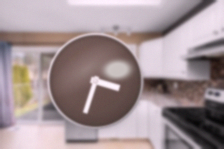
3.33
